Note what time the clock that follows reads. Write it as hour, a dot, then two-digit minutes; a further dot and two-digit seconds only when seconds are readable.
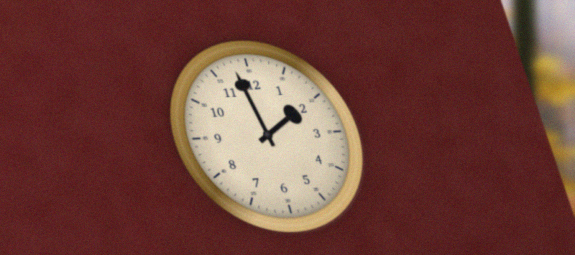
1.58
